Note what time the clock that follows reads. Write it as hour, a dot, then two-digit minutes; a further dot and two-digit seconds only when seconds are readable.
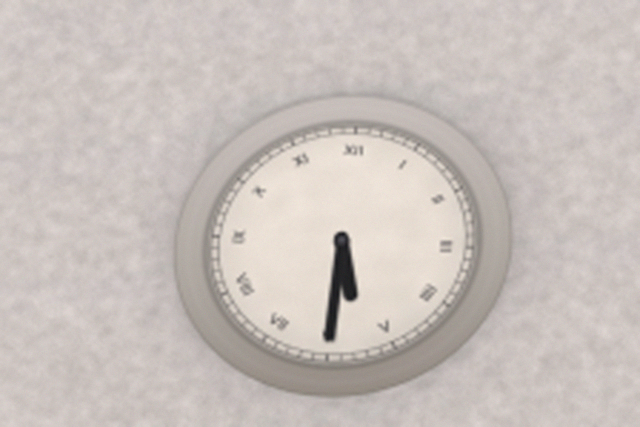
5.30
